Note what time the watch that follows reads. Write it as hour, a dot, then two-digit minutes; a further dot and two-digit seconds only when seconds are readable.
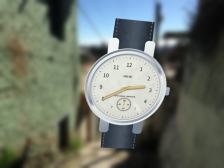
2.40
